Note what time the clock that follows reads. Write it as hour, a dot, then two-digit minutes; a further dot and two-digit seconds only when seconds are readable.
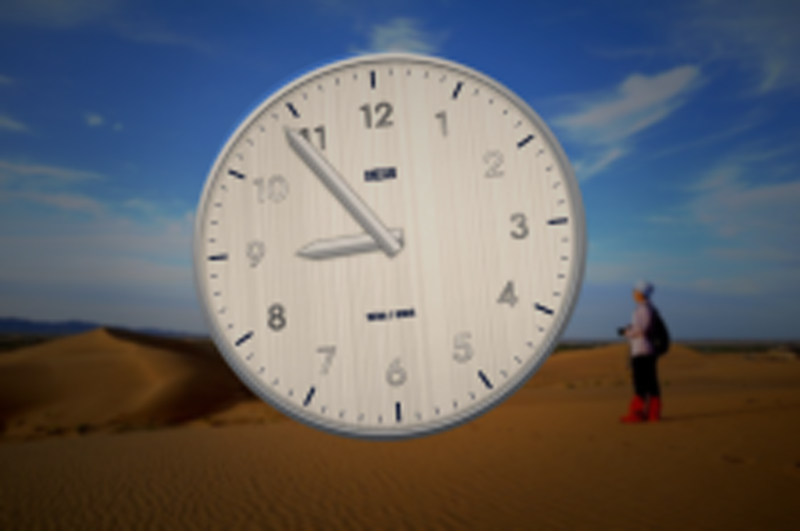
8.54
